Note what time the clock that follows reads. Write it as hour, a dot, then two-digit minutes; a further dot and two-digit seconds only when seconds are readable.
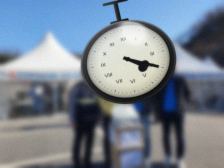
4.20
